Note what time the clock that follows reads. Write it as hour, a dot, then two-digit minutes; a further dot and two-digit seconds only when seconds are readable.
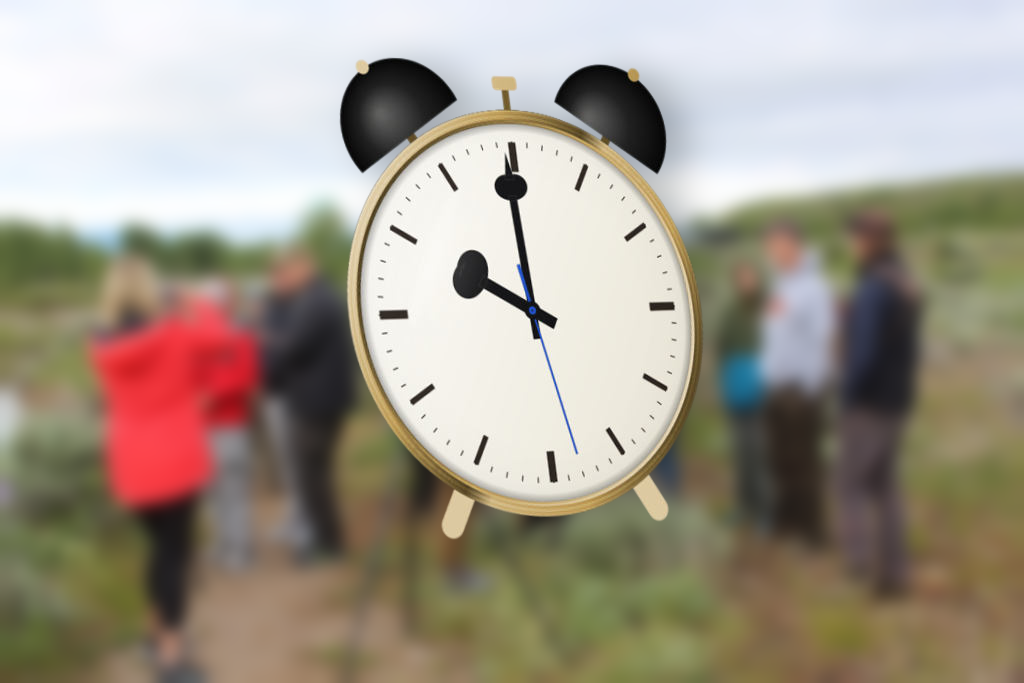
9.59.28
